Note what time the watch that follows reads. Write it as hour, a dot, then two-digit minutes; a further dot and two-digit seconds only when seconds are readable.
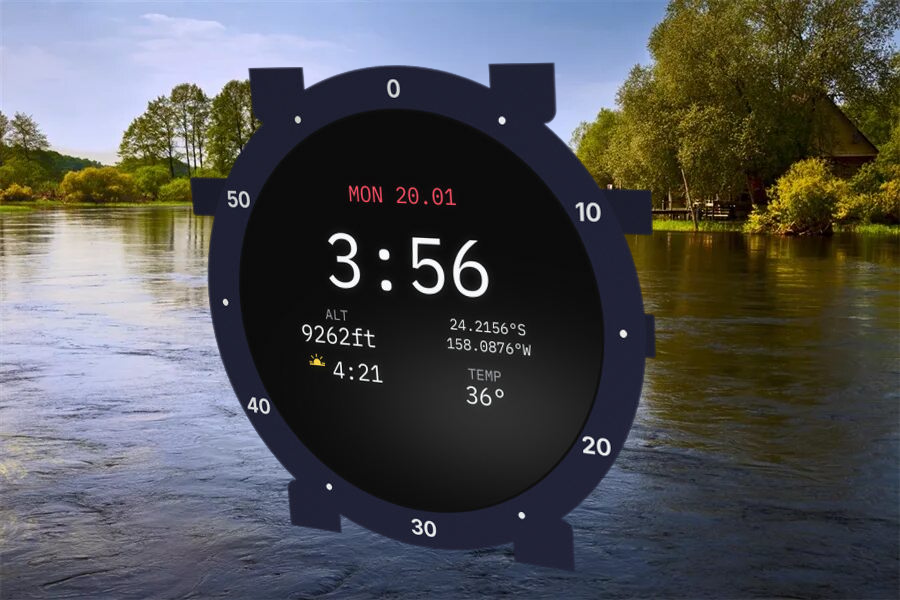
3.56
